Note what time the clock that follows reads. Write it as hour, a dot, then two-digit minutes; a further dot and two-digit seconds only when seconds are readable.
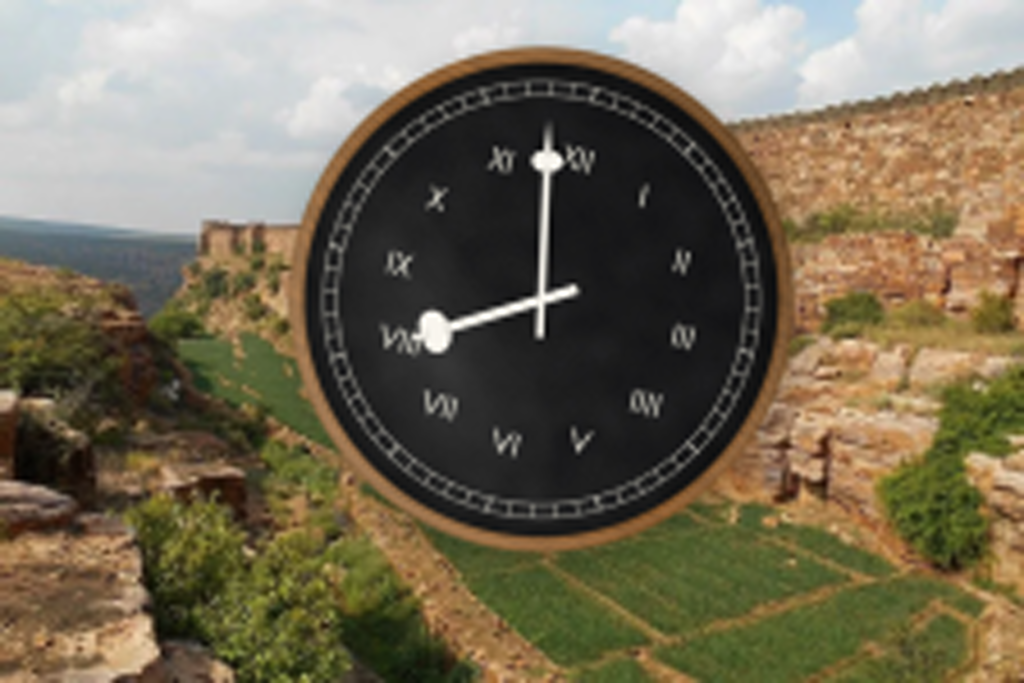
7.58
